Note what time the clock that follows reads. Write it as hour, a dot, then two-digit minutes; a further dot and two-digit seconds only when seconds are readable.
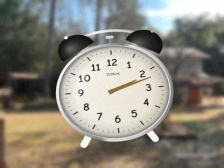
2.12
